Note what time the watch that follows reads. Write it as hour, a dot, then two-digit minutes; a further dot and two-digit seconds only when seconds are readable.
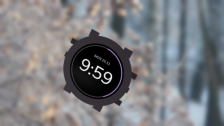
9.59
